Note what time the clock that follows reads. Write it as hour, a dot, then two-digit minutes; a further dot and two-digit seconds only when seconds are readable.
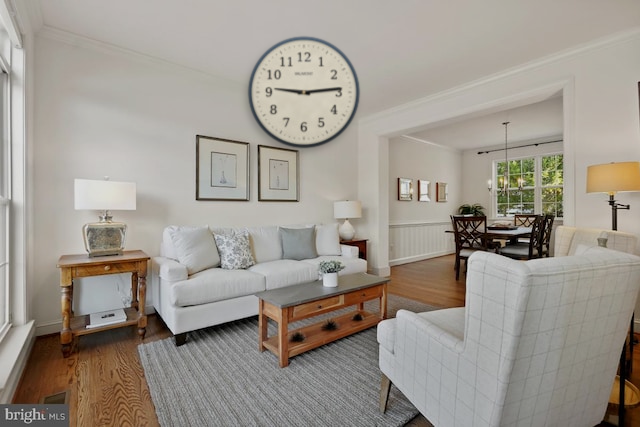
9.14
